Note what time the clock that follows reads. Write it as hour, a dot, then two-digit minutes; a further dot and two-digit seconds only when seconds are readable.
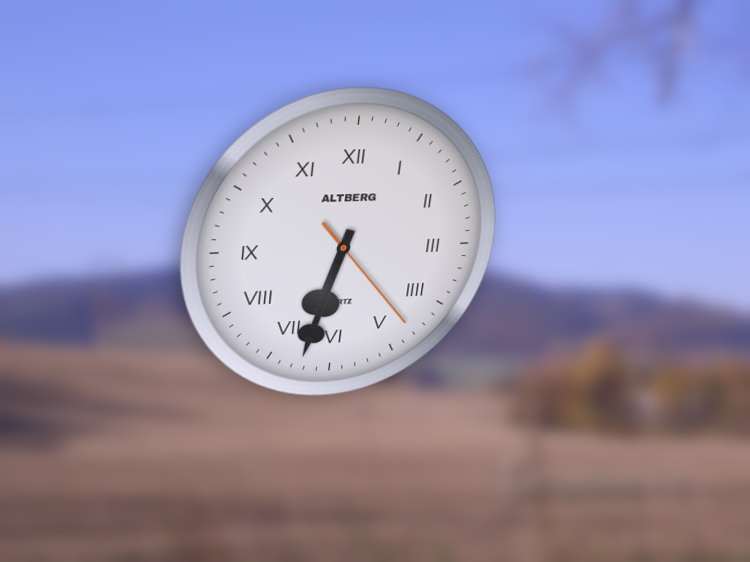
6.32.23
